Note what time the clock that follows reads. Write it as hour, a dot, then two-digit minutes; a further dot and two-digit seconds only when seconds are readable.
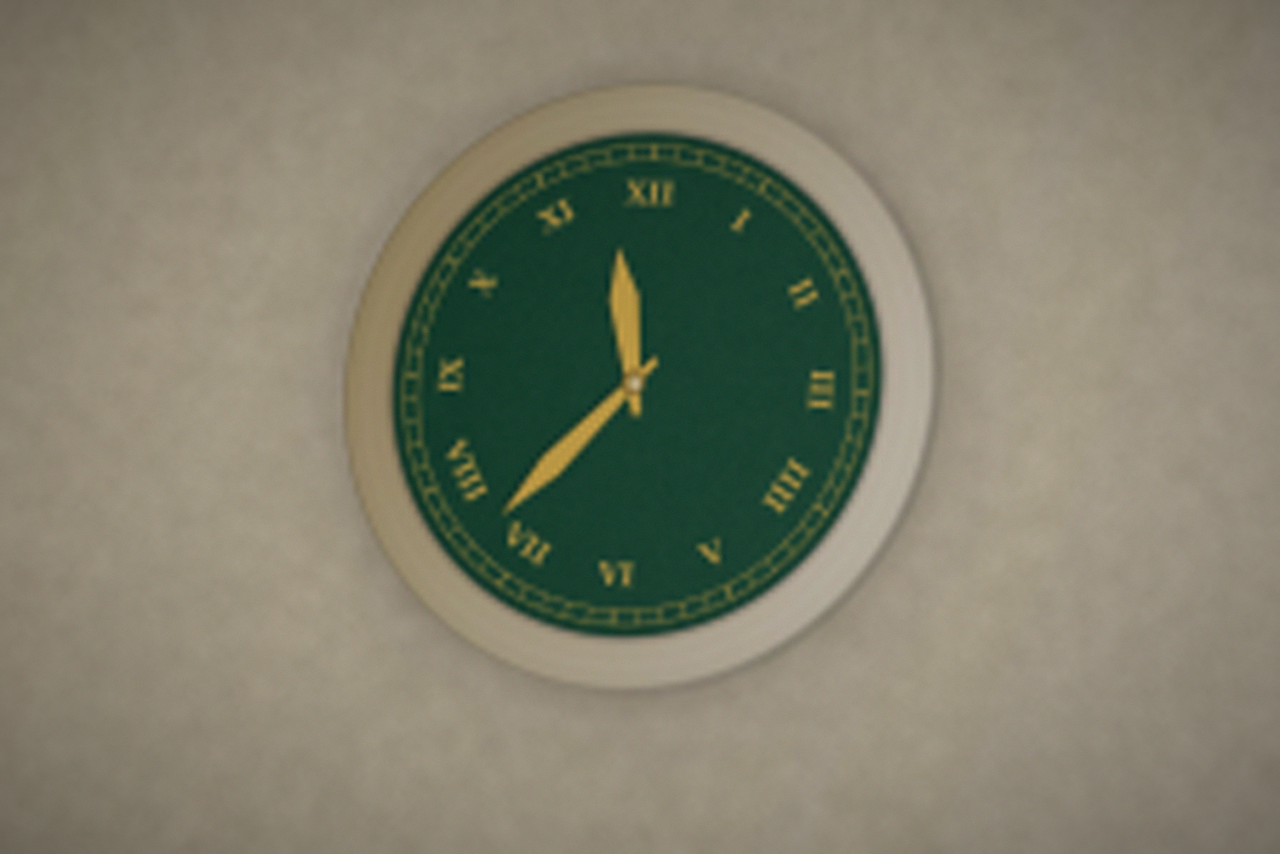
11.37
